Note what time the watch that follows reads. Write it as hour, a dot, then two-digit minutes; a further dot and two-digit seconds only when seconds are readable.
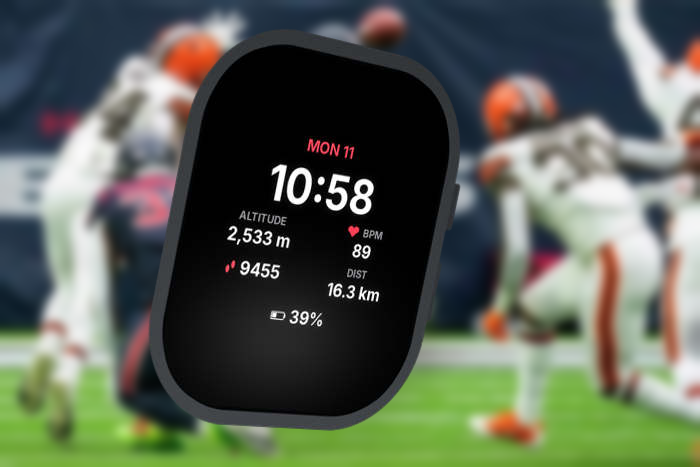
10.58
